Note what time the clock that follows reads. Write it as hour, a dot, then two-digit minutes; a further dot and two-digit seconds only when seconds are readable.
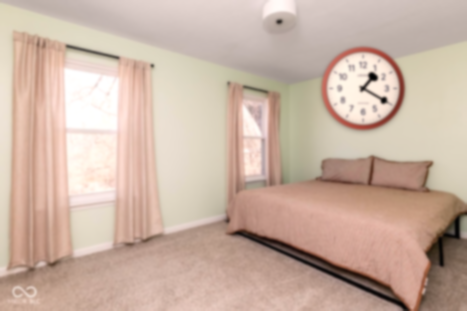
1.20
